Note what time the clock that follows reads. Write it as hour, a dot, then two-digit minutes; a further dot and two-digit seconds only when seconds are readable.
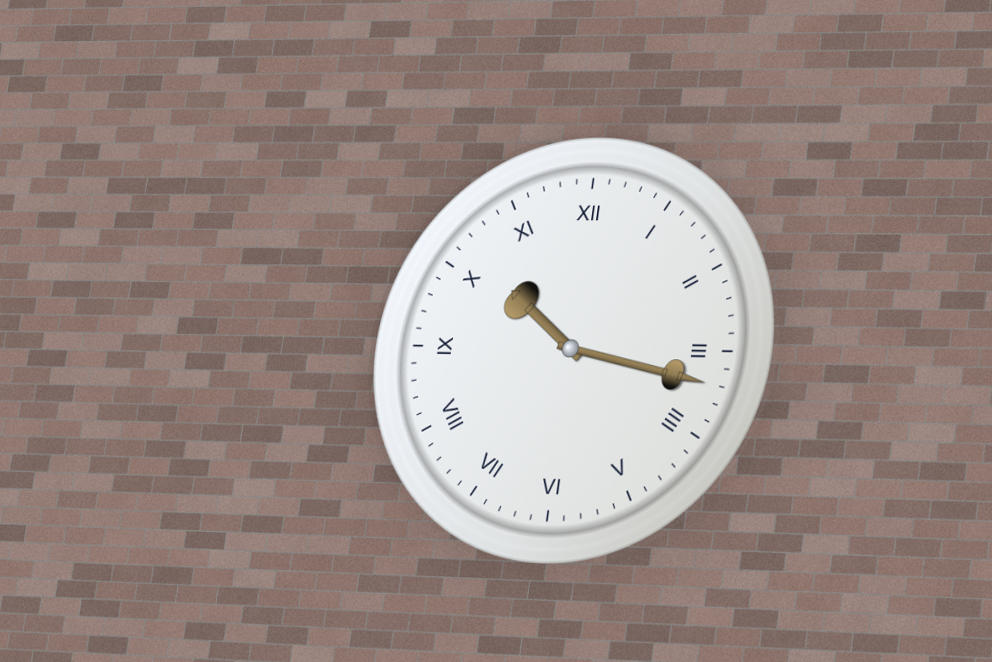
10.17
